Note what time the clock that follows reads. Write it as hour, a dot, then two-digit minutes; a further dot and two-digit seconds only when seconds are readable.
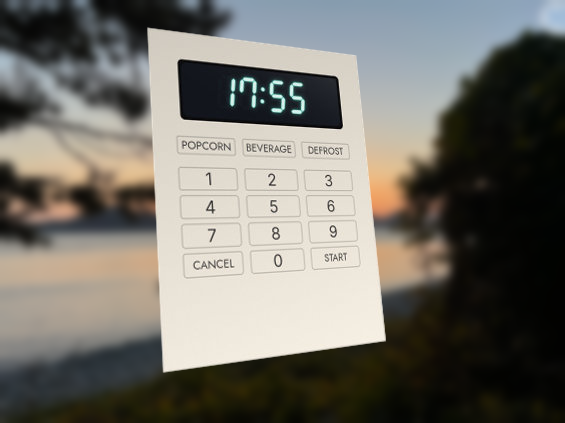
17.55
